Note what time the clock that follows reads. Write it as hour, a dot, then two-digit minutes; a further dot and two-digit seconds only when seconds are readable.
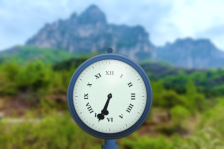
6.34
